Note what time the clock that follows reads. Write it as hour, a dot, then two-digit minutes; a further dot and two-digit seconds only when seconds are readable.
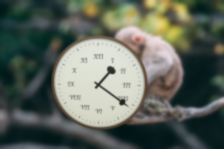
1.21
